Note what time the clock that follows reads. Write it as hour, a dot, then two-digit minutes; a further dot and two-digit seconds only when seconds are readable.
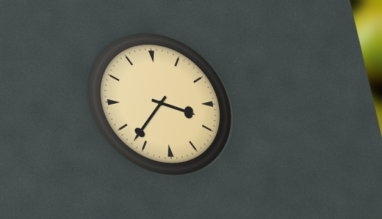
3.37
